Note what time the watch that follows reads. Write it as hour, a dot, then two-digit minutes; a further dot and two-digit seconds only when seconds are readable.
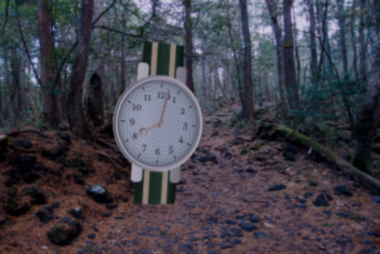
8.02
